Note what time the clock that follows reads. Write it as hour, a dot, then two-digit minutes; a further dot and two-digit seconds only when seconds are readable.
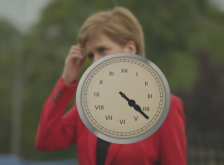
4.22
